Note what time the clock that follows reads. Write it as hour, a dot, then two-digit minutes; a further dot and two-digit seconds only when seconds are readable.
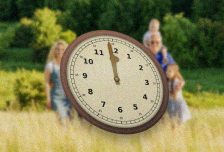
11.59
